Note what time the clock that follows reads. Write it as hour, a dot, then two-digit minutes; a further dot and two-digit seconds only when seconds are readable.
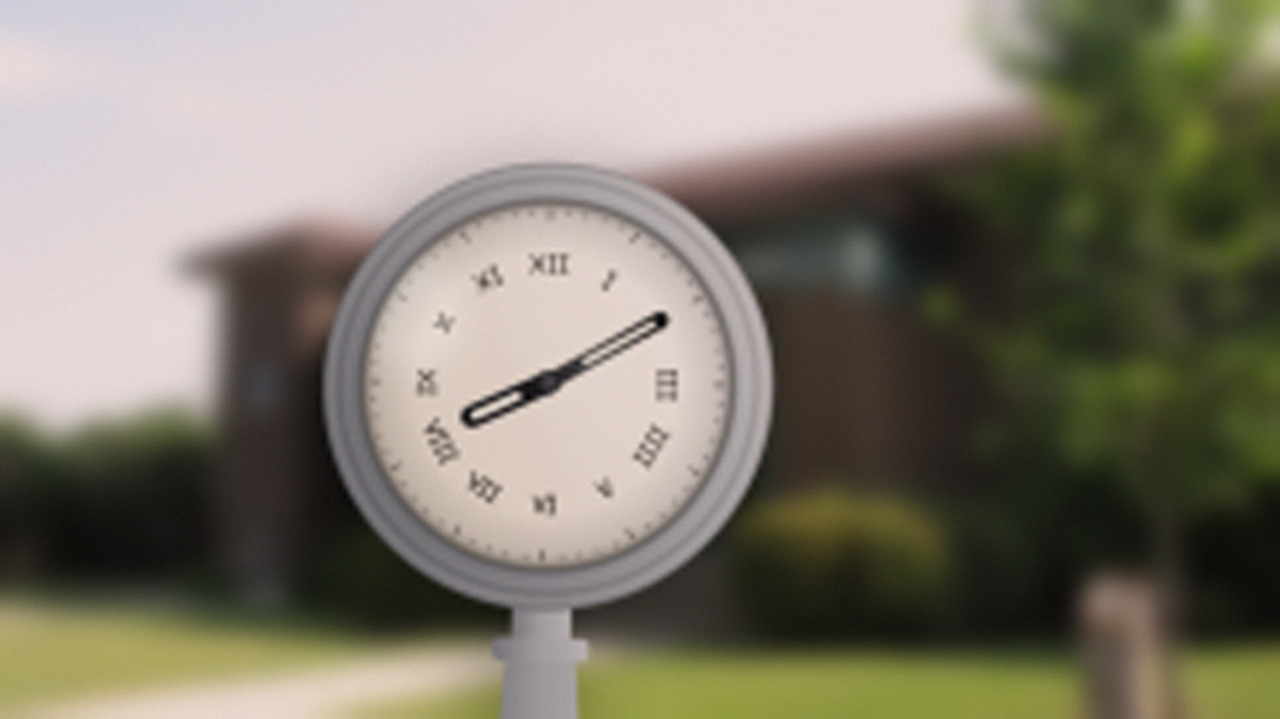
8.10
